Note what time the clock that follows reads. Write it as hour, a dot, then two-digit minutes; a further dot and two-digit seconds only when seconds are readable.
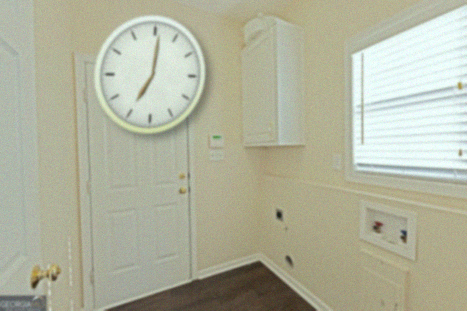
7.01
